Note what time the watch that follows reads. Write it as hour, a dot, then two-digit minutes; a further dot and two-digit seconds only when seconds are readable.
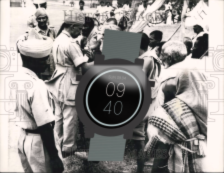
9.40
